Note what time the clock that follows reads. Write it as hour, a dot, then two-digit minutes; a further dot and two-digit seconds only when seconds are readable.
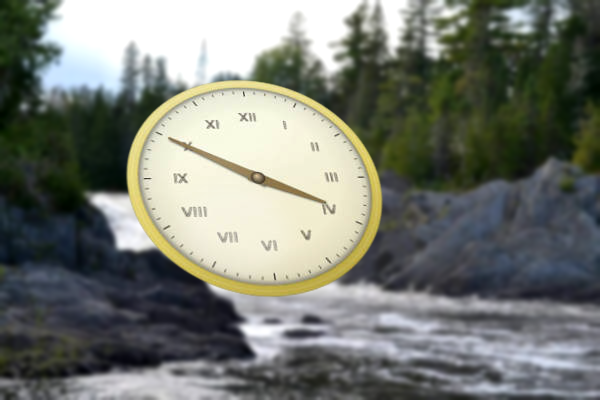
3.50
